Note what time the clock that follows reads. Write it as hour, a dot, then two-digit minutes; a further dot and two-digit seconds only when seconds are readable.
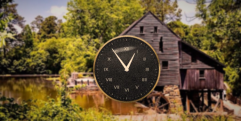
12.54
